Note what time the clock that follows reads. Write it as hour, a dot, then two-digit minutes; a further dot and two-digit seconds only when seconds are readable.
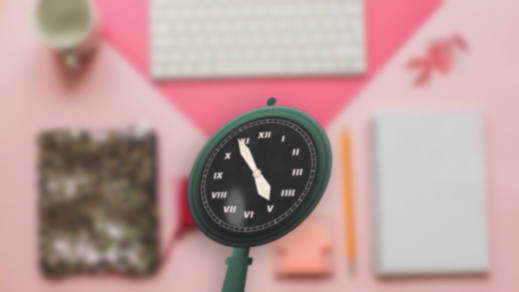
4.54
